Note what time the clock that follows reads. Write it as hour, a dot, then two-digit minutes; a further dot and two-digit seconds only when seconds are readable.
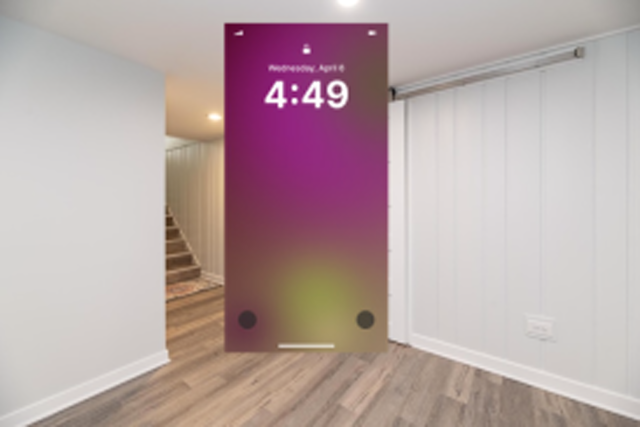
4.49
